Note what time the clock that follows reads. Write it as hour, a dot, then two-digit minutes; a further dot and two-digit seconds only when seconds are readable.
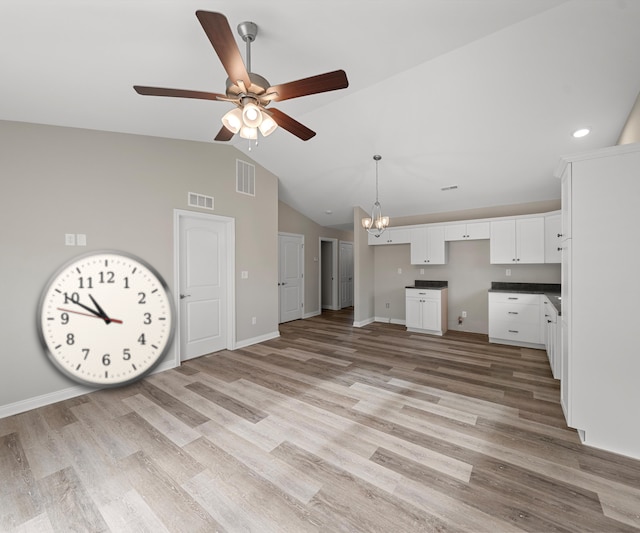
10.49.47
